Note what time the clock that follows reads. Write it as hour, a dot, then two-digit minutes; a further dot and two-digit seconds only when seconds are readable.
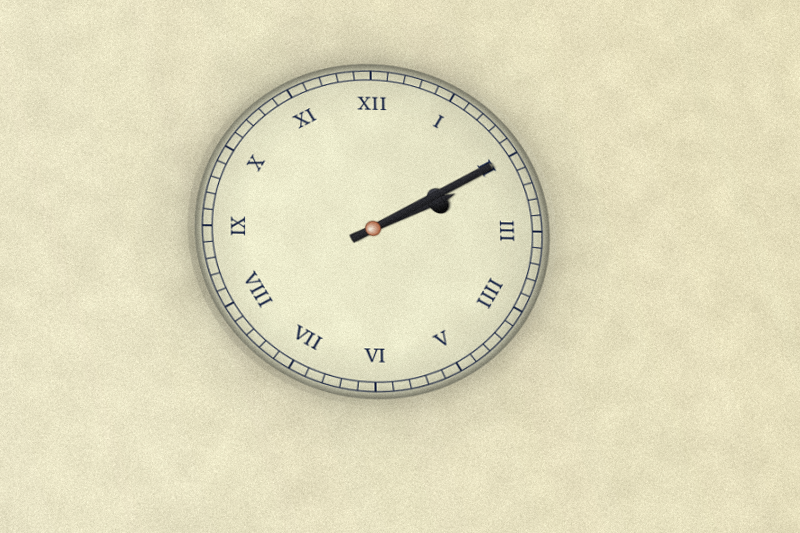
2.10
